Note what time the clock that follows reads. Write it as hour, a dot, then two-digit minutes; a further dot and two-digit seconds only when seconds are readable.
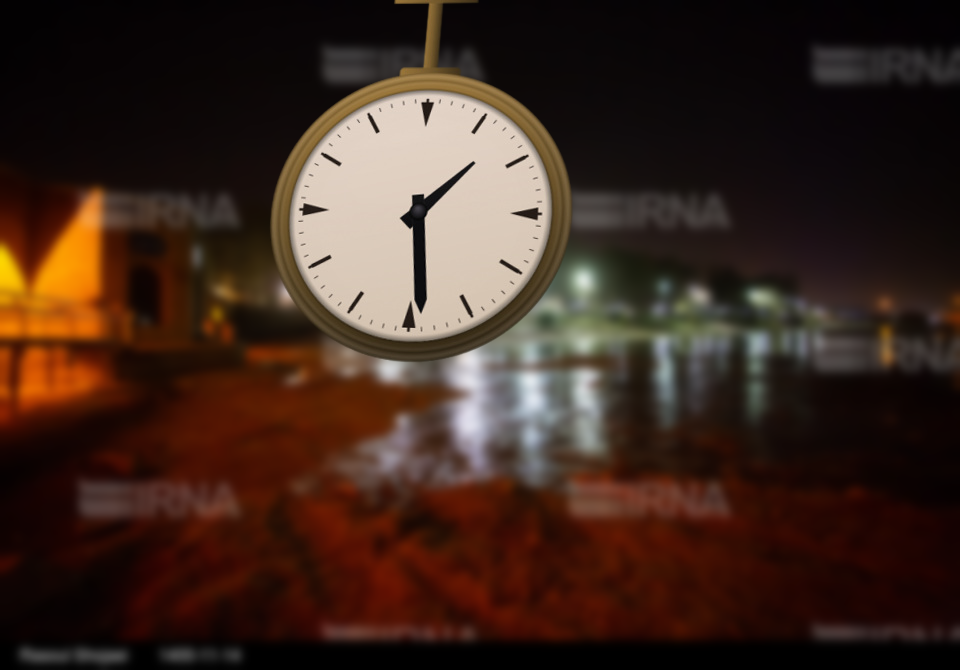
1.29
